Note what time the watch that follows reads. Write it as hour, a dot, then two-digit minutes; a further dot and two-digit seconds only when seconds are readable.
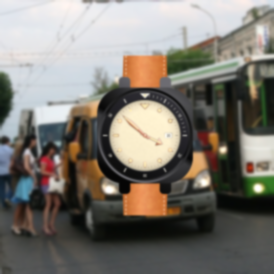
3.52
